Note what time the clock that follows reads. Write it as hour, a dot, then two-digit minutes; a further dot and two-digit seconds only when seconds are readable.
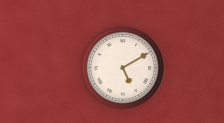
5.10
